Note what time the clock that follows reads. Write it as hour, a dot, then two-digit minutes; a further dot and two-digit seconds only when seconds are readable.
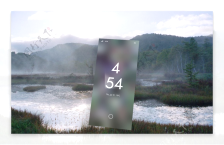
4.54
